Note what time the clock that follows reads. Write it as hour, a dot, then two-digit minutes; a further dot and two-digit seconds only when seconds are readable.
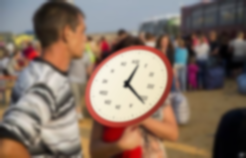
12.21
